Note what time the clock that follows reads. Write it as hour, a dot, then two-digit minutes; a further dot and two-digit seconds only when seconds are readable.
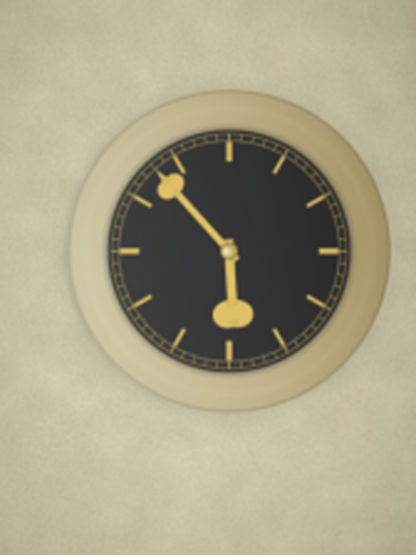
5.53
